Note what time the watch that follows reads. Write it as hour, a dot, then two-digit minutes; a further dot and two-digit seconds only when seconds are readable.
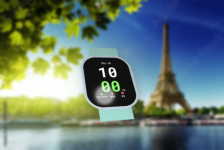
10.00
